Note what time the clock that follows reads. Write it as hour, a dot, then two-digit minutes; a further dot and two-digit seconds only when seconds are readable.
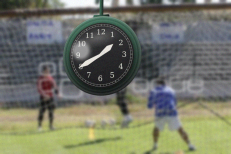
1.40
